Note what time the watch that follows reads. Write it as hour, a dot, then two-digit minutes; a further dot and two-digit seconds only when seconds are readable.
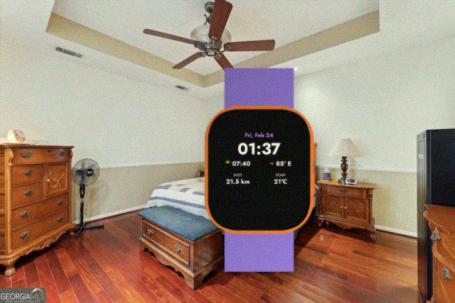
1.37
